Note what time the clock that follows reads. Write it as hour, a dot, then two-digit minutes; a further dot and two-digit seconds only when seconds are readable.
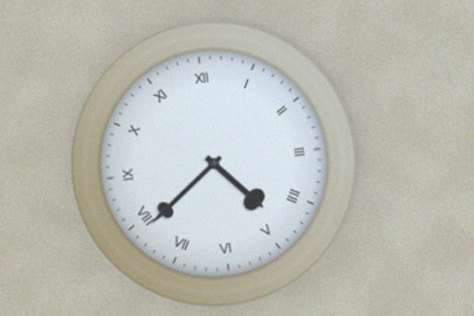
4.39
